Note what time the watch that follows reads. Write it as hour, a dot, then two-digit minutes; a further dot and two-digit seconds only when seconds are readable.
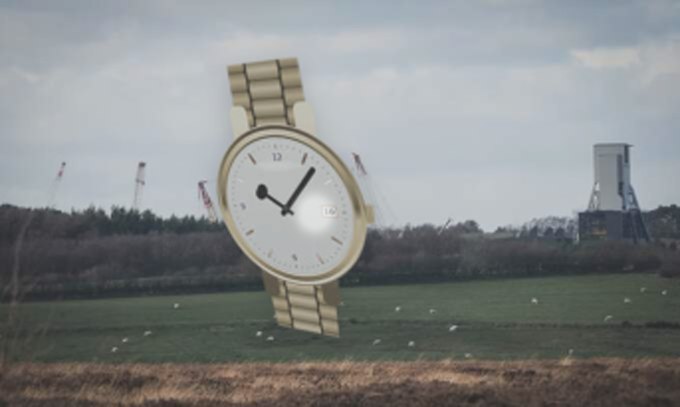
10.07
